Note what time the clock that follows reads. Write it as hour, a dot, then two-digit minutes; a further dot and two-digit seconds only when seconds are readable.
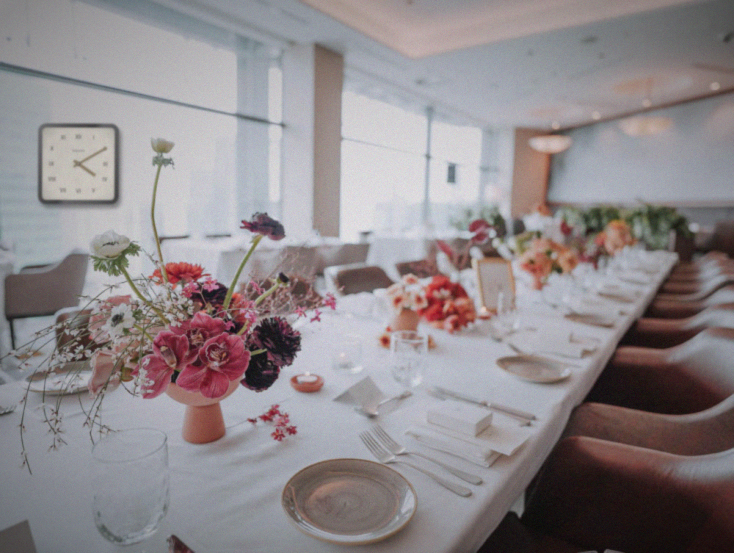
4.10
